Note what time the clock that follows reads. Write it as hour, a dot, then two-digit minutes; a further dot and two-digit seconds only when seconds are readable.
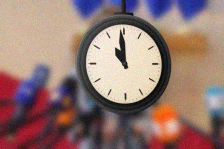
10.59
